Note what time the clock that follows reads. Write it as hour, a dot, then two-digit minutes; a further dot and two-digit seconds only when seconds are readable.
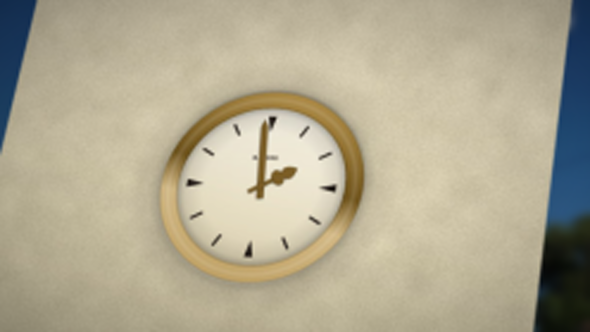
1.59
